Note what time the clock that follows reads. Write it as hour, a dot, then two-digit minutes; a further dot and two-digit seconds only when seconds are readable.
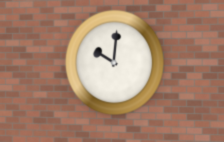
10.01
